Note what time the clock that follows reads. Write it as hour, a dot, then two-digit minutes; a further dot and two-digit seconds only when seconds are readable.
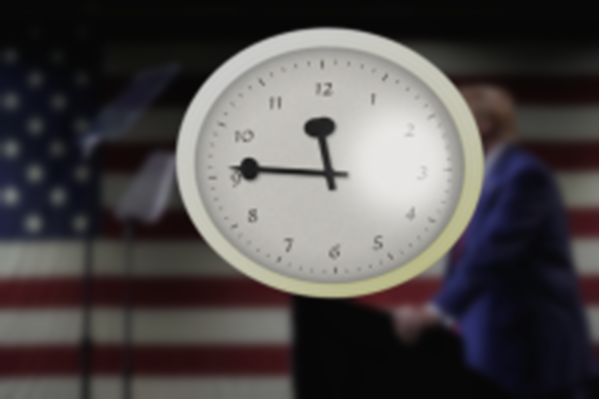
11.46
